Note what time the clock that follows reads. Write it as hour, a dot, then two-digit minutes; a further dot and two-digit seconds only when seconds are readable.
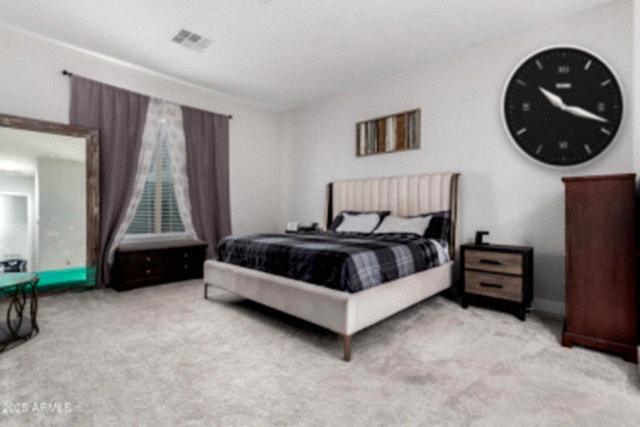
10.18
